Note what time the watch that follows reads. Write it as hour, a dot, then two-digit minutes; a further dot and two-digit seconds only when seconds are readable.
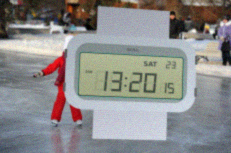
13.20.15
